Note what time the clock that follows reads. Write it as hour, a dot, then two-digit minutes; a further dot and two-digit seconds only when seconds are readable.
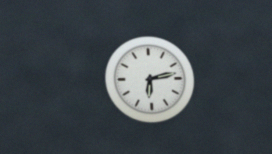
6.13
